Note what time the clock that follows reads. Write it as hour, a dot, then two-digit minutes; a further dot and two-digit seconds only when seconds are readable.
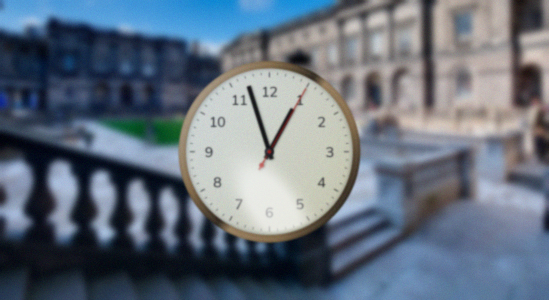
12.57.05
